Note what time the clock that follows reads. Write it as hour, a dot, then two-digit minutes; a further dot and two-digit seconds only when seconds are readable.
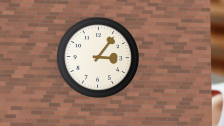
3.06
